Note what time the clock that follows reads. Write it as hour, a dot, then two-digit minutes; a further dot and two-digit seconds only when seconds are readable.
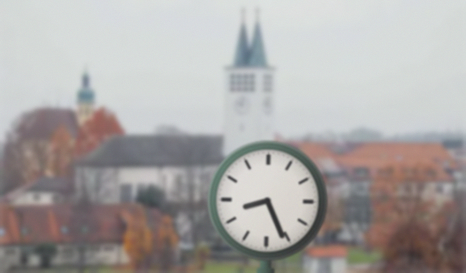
8.26
